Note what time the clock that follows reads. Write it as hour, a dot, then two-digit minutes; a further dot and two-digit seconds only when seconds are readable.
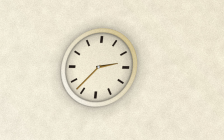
2.37
